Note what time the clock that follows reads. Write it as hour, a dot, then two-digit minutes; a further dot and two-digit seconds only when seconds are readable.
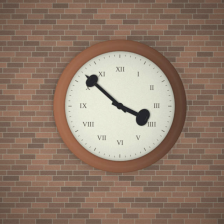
3.52
